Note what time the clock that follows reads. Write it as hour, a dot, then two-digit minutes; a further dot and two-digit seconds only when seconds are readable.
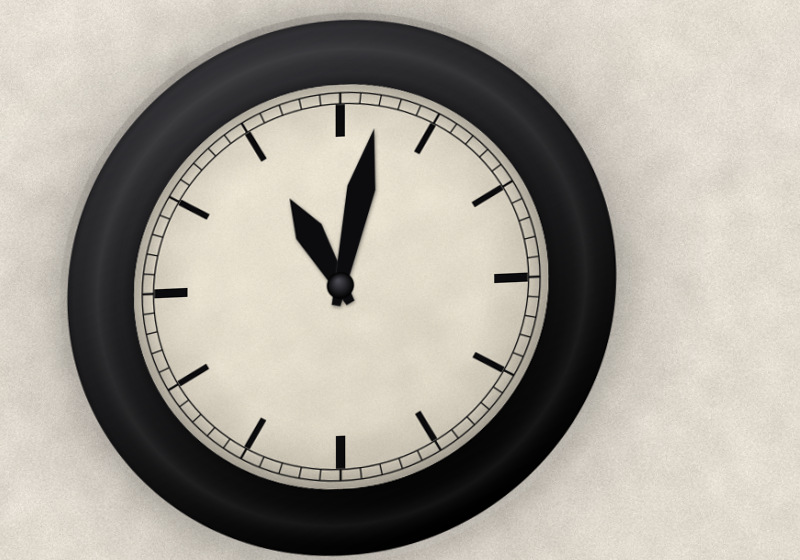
11.02
